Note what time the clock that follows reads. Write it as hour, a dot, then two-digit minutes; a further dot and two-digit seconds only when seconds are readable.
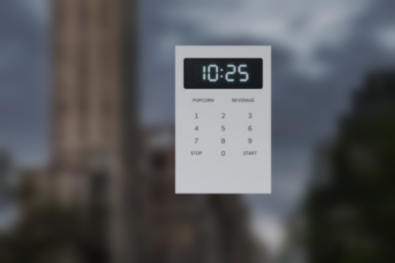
10.25
